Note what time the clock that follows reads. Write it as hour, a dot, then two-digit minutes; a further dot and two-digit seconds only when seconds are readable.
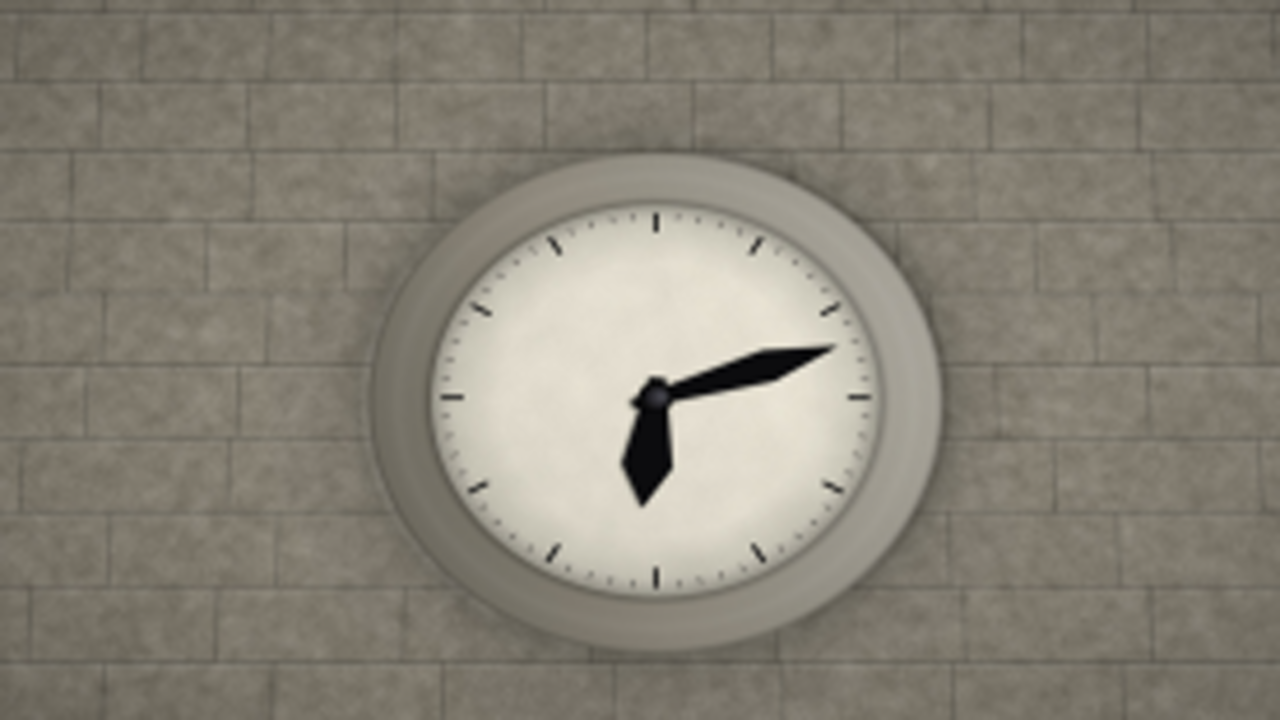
6.12
